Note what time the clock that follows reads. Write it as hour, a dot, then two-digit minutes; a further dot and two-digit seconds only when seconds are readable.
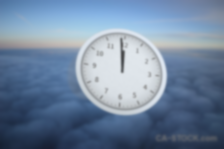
11.59
